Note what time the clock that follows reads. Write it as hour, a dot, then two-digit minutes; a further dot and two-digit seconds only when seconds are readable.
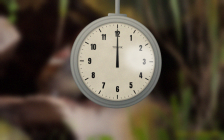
12.00
